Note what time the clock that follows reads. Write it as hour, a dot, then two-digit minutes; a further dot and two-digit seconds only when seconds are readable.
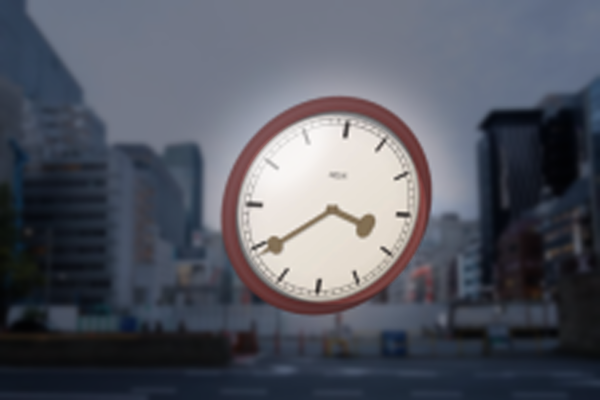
3.39
